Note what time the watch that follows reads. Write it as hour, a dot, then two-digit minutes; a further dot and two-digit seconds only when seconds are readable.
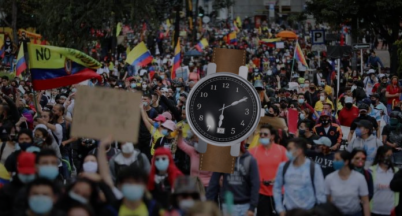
6.10
